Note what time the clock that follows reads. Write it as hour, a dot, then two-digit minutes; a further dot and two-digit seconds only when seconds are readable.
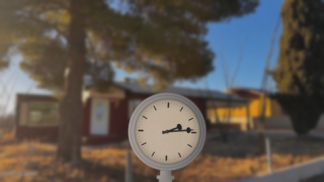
2.14
